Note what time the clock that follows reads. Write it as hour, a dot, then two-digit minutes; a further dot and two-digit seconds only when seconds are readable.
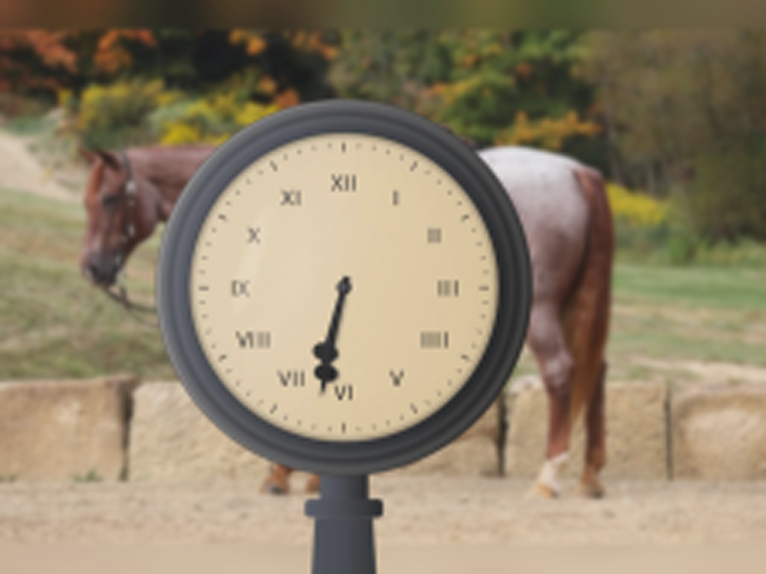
6.32
